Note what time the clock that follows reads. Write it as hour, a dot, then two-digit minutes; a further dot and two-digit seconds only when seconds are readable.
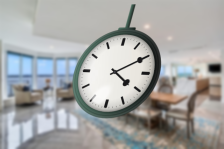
4.10
